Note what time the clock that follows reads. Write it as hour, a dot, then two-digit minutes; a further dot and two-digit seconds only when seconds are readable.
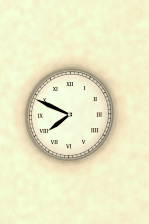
7.49
